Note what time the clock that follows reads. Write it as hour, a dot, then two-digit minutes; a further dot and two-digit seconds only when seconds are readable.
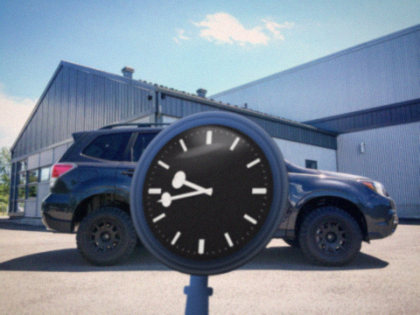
9.43
